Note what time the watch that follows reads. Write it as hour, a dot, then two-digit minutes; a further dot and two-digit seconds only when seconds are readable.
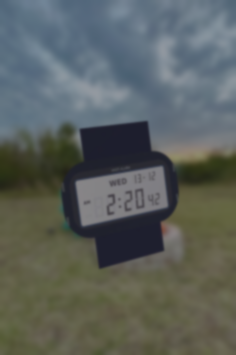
2.20.42
